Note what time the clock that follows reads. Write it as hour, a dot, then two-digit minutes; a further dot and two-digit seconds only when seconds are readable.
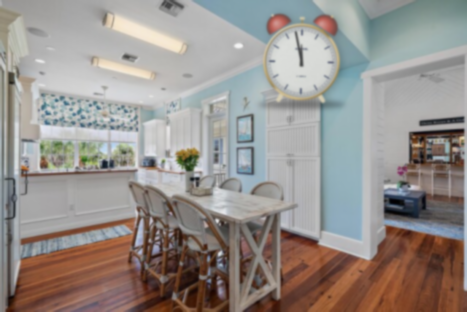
11.58
